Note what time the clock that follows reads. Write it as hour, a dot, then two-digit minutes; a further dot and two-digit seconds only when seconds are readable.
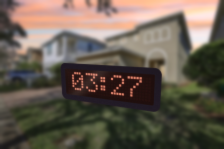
3.27
